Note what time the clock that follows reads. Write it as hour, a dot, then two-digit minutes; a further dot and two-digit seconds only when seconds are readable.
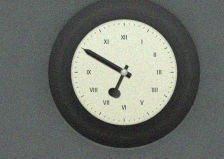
6.50
